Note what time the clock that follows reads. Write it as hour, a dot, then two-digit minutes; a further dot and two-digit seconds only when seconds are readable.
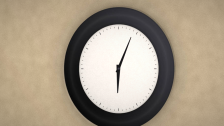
6.04
